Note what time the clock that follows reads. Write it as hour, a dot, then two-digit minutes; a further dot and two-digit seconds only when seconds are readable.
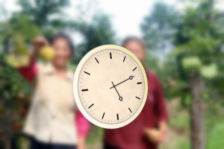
5.12
